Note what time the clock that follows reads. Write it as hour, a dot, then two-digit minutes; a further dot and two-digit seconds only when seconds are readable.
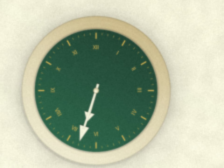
6.33
